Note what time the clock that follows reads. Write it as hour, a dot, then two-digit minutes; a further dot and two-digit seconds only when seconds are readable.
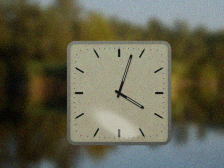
4.03
